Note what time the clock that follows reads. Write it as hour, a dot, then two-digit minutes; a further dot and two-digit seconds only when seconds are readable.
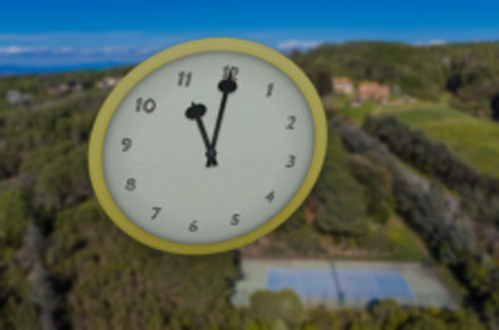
11.00
